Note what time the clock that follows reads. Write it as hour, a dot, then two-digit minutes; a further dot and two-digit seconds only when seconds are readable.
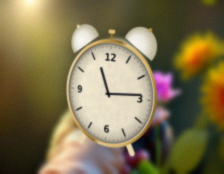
11.14
